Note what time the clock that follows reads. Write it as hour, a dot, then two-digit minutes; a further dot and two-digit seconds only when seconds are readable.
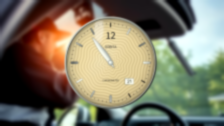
10.54
